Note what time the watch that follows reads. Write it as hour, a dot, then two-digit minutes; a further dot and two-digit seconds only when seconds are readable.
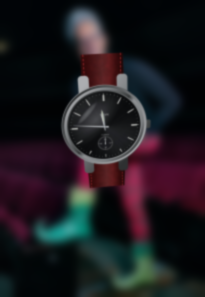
11.46
